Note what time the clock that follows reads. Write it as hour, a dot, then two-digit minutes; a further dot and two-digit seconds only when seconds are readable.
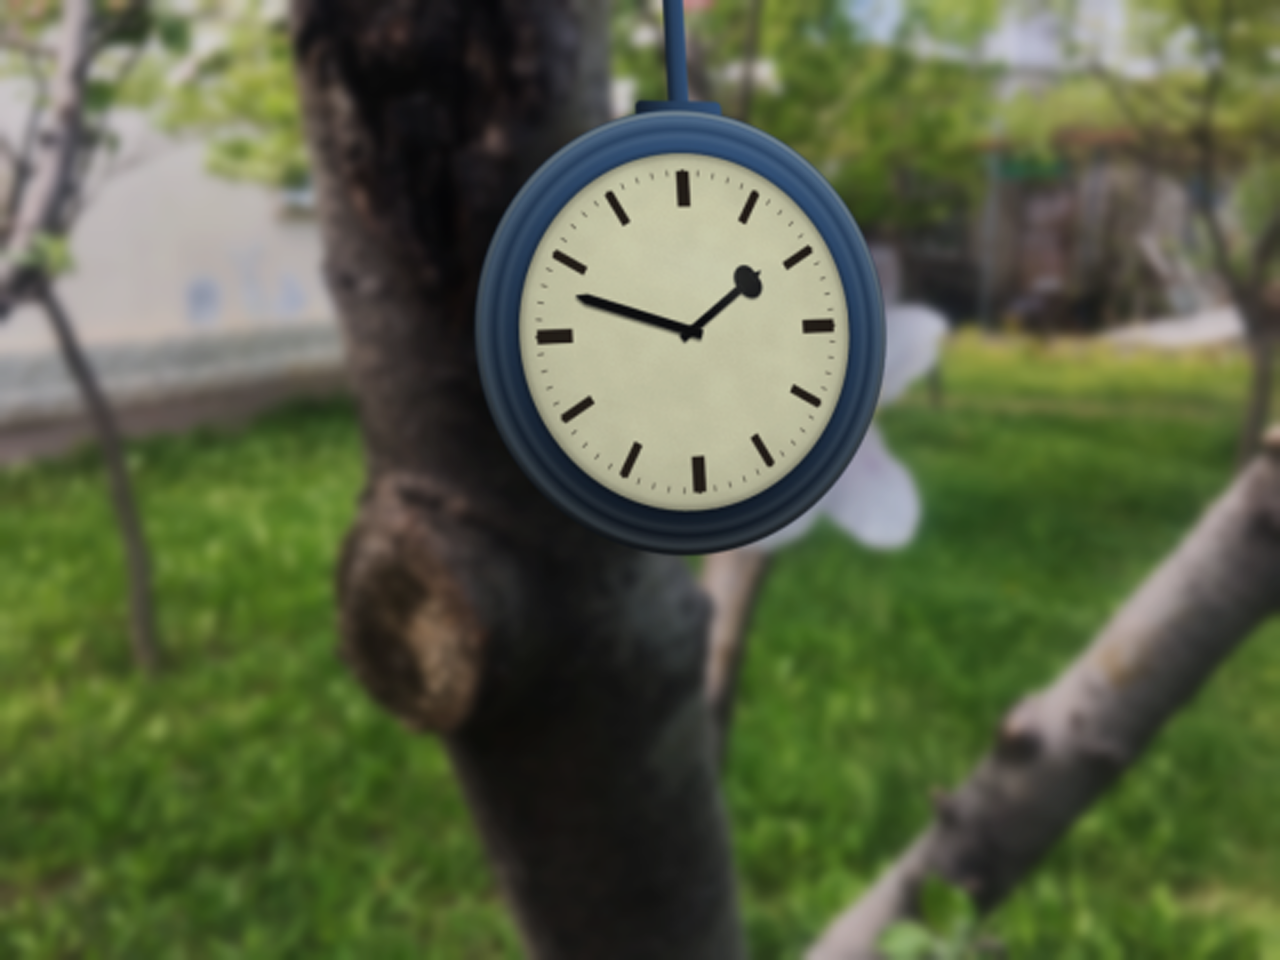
1.48
